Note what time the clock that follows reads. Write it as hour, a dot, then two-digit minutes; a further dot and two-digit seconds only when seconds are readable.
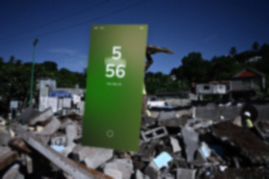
5.56
